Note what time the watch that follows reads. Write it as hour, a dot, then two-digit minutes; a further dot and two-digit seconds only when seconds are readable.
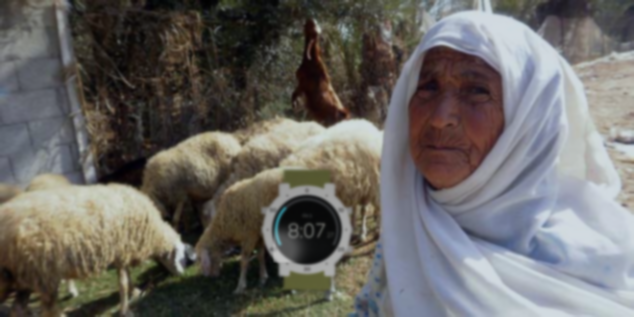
8.07
